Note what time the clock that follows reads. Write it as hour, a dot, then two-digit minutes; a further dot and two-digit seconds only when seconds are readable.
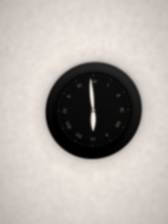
5.59
